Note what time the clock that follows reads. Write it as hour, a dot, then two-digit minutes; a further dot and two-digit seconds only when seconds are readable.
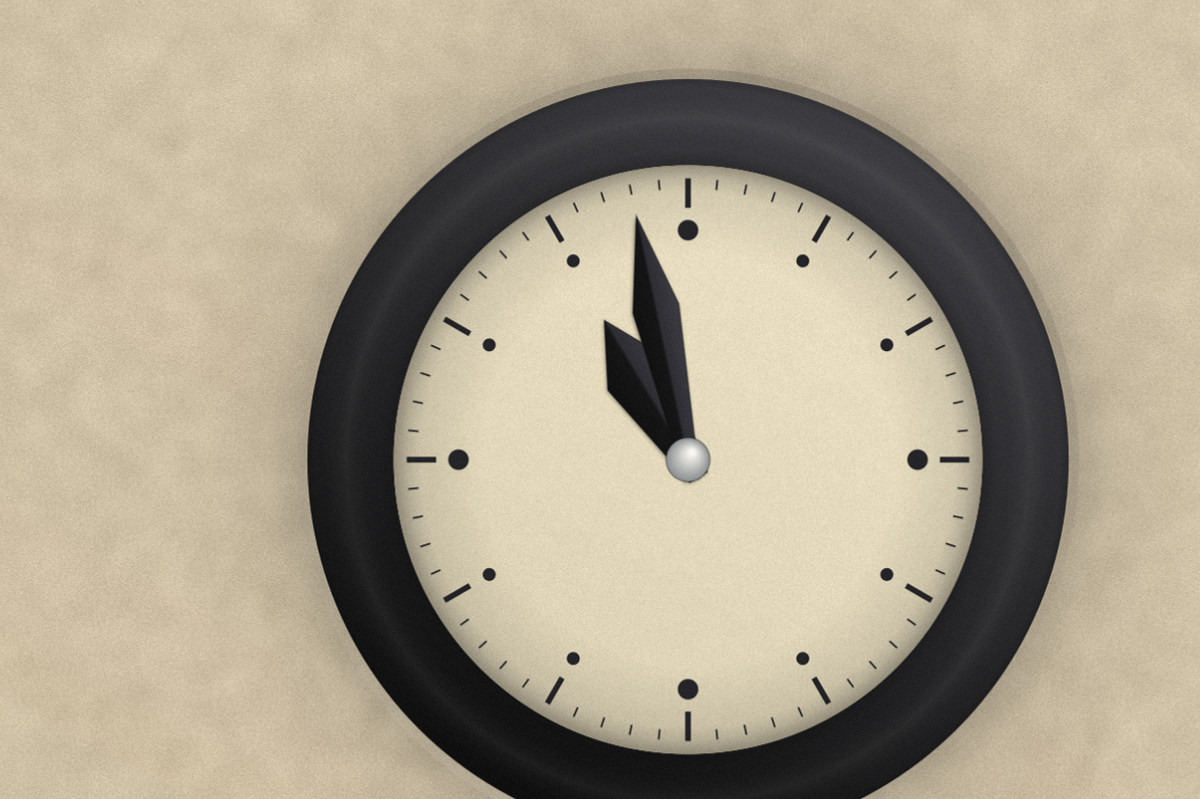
10.58
